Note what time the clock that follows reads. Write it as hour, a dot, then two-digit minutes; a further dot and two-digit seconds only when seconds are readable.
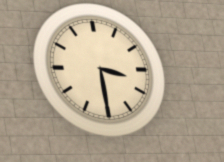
3.30
